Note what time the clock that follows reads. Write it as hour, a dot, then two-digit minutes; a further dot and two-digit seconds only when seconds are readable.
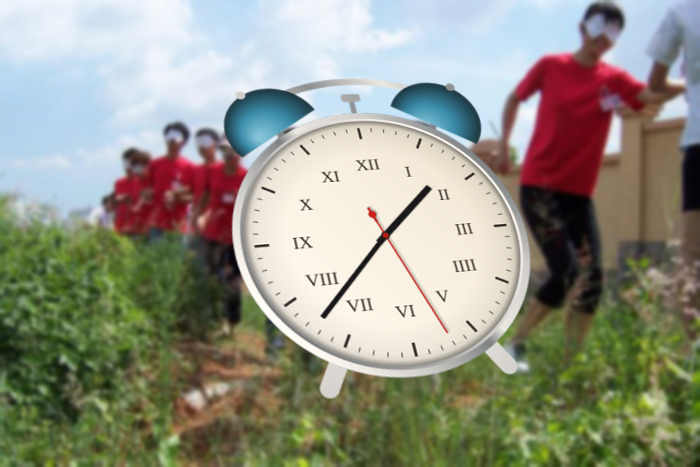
1.37.27
